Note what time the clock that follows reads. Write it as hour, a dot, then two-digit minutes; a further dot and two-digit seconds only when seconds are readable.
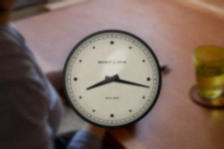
8.17
